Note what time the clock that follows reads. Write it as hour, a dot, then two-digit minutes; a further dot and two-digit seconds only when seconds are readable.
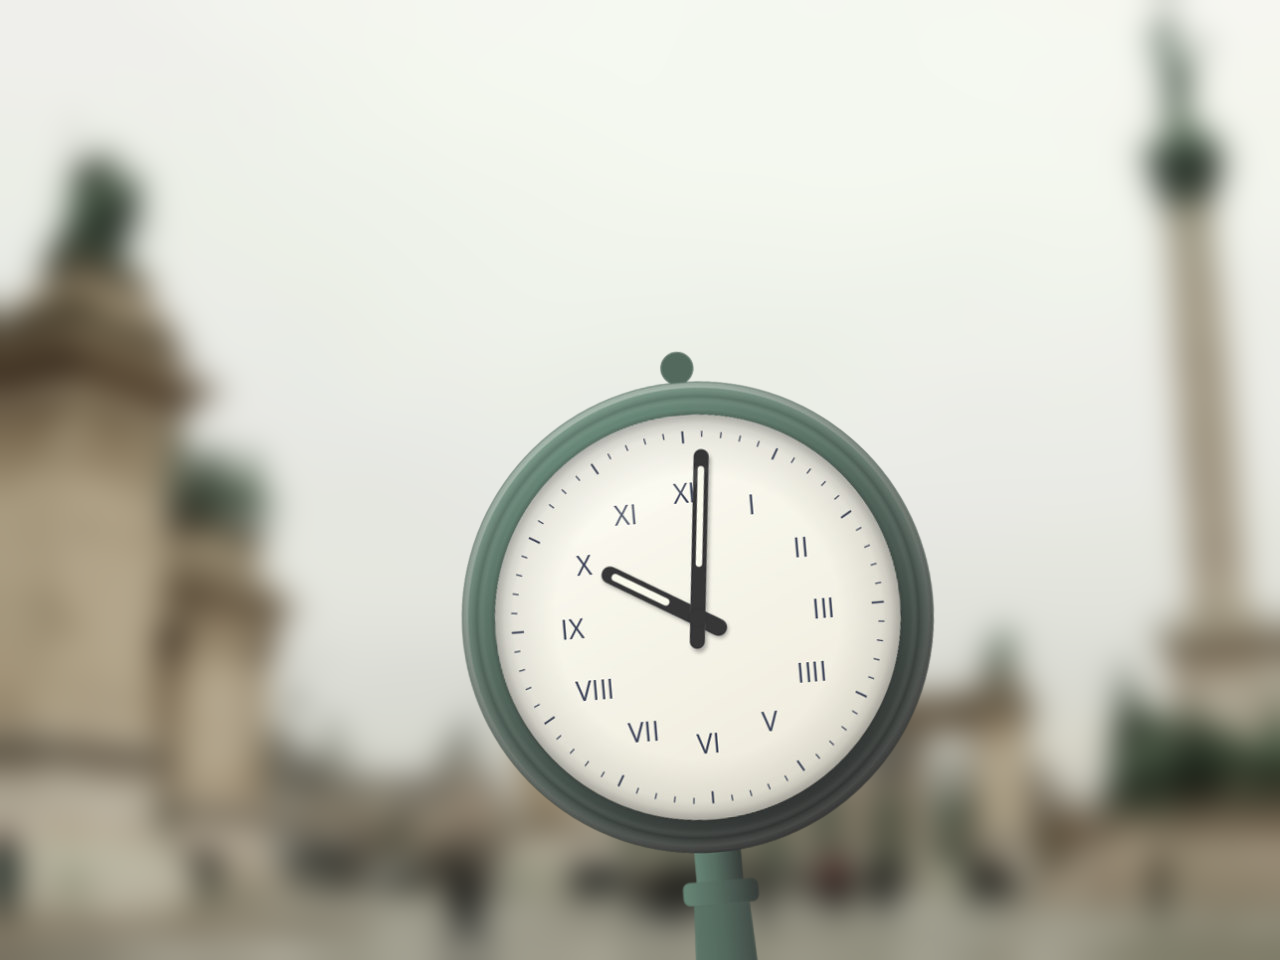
10.01
